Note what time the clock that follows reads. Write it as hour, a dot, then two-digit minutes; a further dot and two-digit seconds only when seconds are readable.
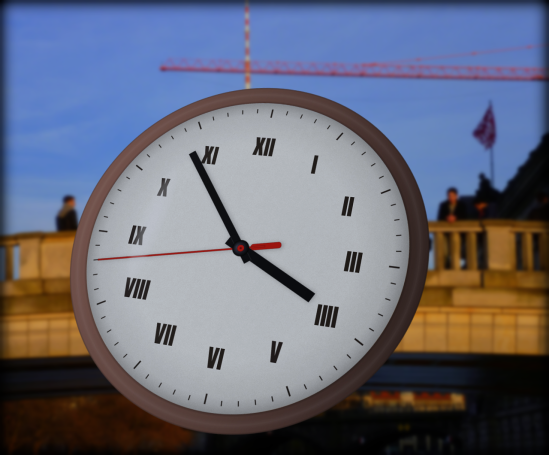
3.53.43
